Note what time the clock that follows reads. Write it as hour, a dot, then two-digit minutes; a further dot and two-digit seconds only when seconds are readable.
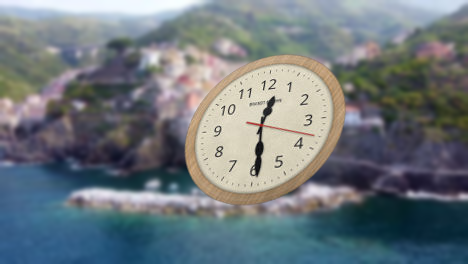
12.29.18
